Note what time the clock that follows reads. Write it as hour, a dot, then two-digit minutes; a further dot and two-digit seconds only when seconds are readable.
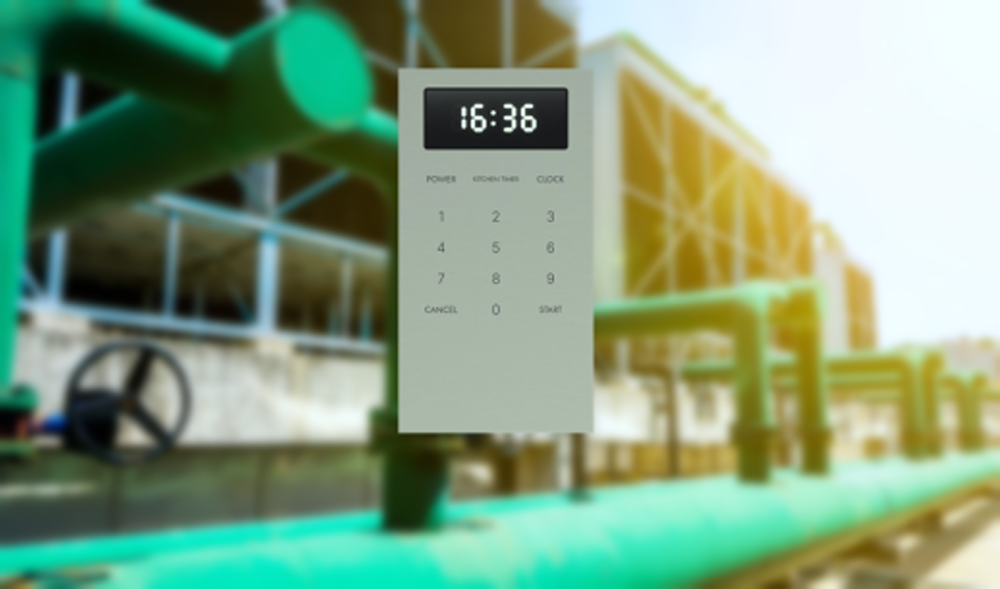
16.36
